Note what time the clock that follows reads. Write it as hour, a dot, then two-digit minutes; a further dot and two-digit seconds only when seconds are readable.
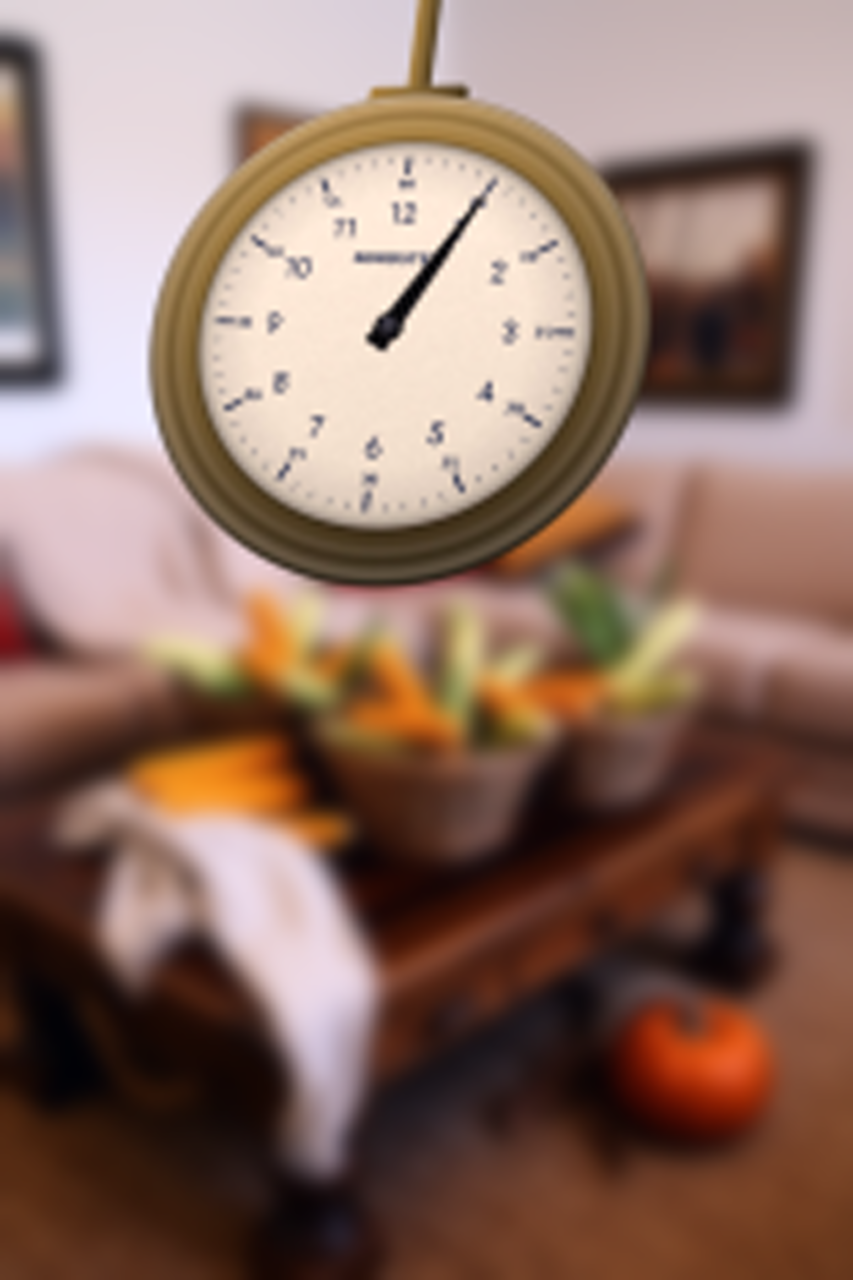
1.05
